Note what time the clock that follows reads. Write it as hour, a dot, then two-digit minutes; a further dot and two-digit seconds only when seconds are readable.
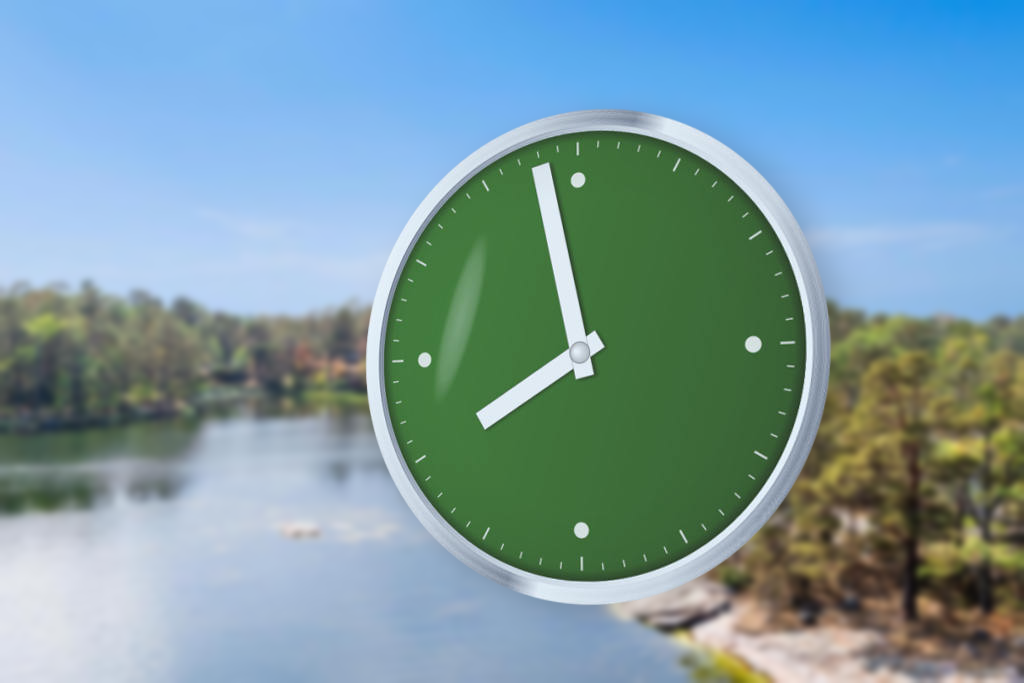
7.58
